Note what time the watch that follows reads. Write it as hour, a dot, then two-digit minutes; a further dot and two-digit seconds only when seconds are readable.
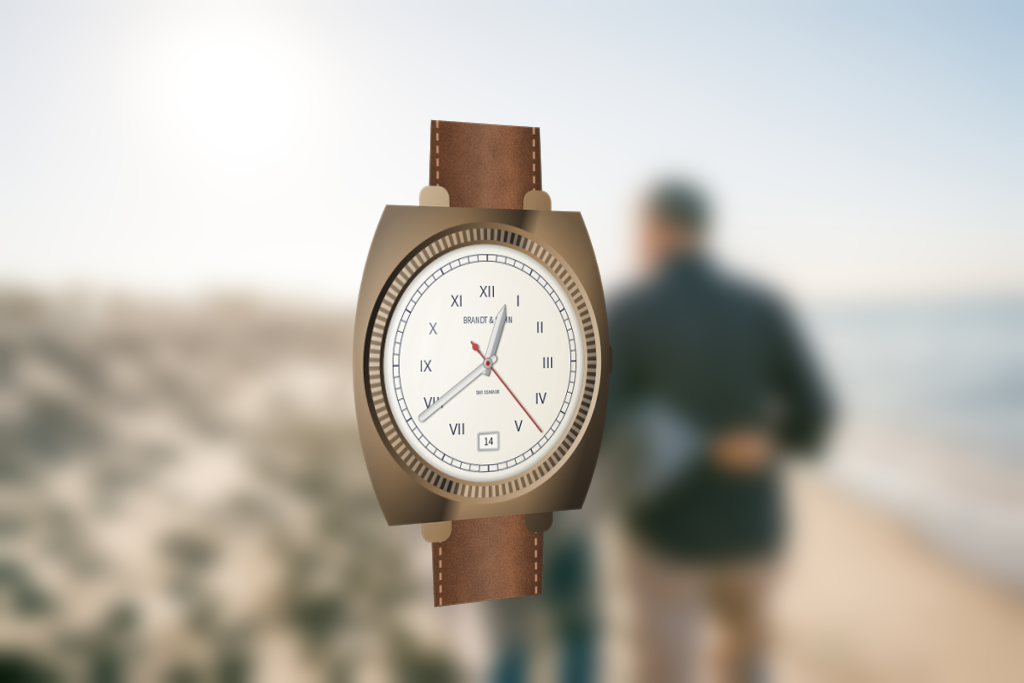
12.39.23
